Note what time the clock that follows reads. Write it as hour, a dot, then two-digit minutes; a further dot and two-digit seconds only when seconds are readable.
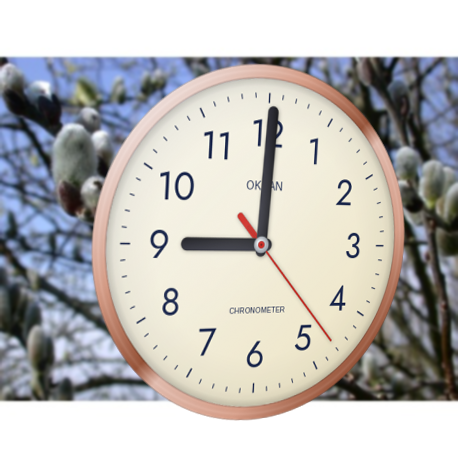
9.00.23
